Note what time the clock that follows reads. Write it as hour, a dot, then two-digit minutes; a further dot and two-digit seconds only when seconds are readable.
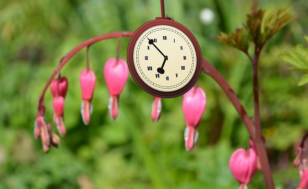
6.53
